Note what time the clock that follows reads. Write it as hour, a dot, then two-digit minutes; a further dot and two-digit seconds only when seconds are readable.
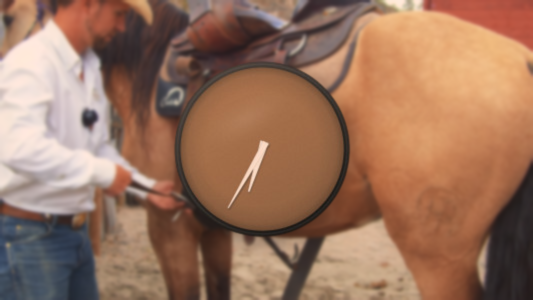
6.35
